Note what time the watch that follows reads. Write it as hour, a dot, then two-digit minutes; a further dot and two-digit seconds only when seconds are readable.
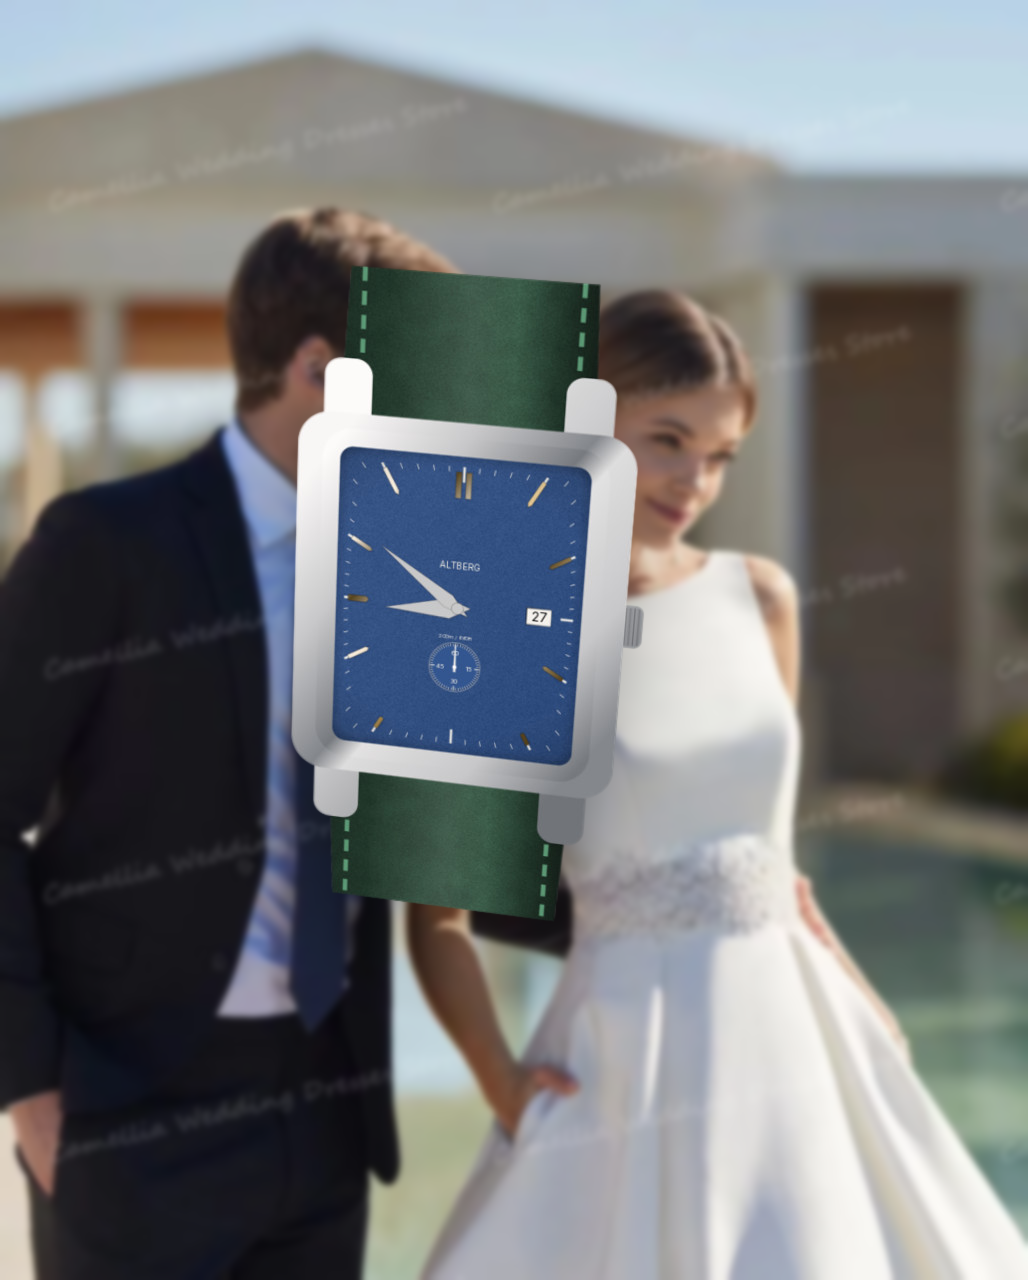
8.51
